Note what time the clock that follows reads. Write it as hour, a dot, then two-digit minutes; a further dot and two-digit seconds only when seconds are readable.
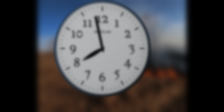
7.58
